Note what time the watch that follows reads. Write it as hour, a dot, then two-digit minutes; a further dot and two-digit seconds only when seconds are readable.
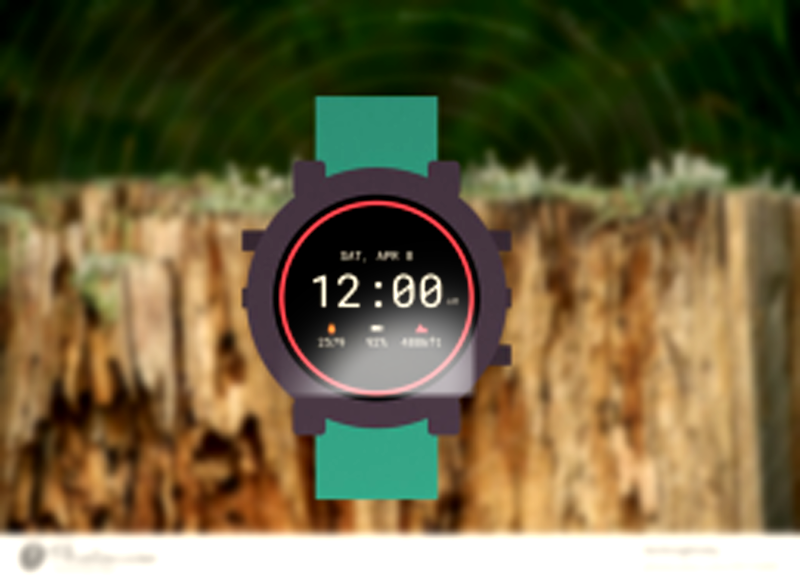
12.00
